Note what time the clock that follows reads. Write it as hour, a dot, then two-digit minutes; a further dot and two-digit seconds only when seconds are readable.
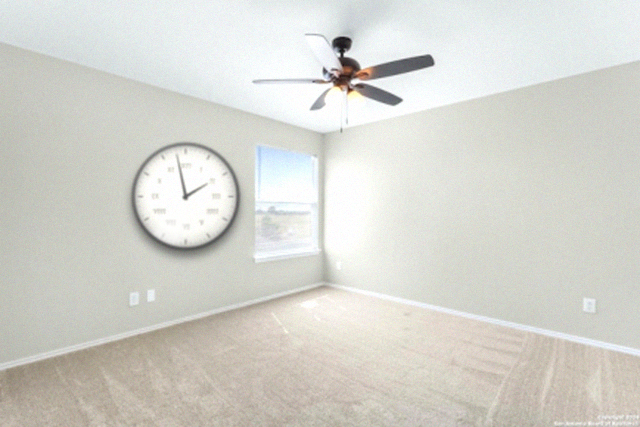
1.58
